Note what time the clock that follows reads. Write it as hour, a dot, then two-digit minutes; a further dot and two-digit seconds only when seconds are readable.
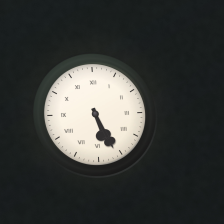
5.26
